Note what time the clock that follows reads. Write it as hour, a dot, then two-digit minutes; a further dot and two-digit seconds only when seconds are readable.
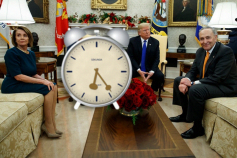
6.24
